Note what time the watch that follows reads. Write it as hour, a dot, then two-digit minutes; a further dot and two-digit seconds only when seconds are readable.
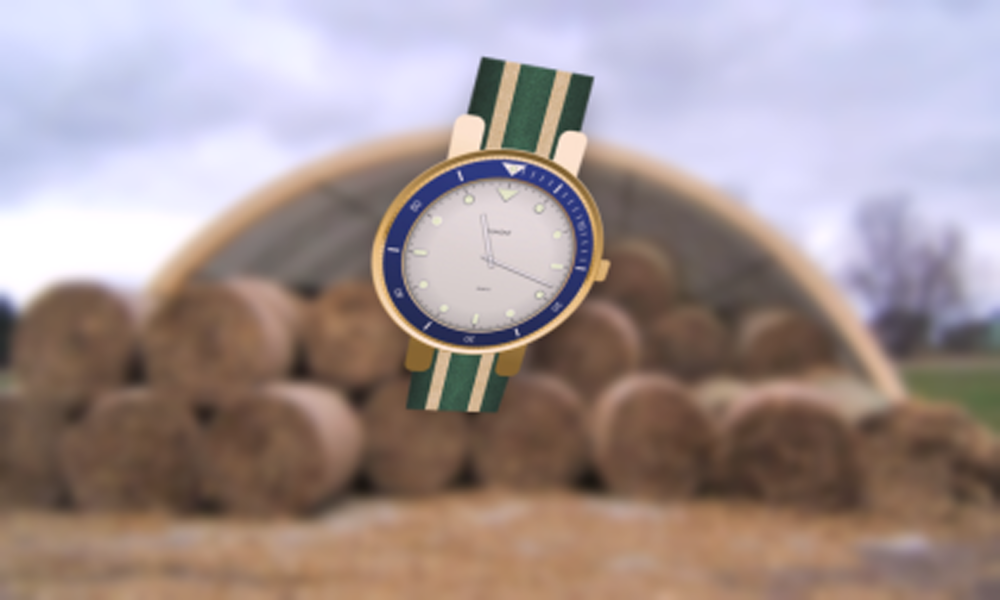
11.18
